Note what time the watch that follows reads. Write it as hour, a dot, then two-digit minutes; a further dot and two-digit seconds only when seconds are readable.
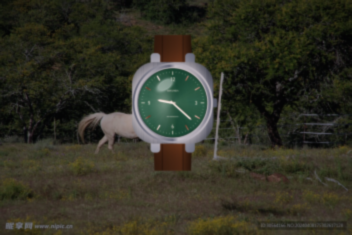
9.22
